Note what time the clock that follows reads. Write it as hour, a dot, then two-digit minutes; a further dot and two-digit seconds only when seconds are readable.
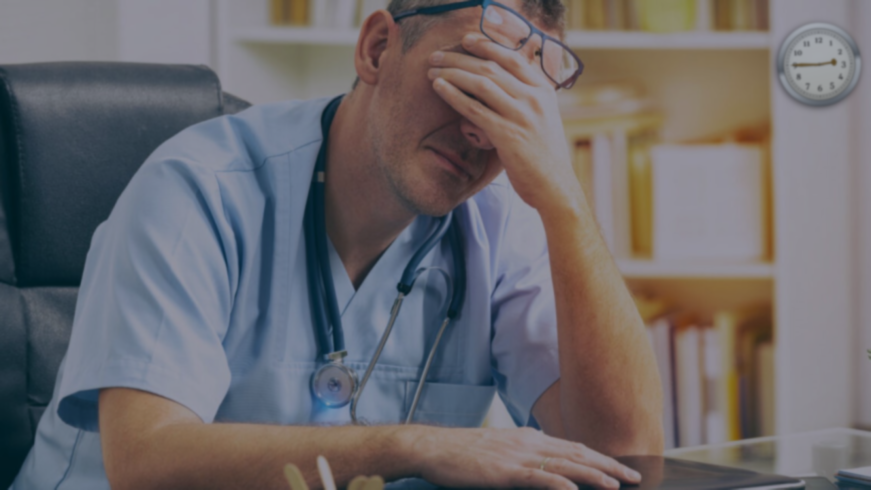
2.45
